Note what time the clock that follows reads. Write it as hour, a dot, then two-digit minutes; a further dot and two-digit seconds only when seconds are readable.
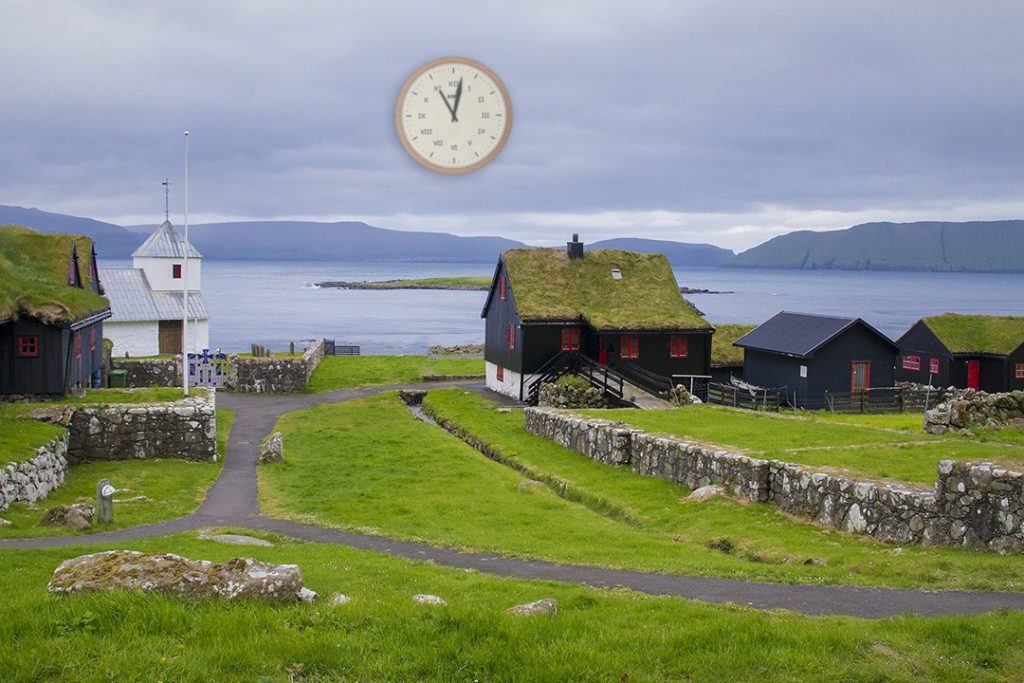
11.02
